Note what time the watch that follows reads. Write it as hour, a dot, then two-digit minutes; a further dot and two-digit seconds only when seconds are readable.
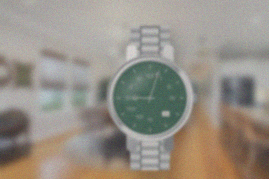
9.03
